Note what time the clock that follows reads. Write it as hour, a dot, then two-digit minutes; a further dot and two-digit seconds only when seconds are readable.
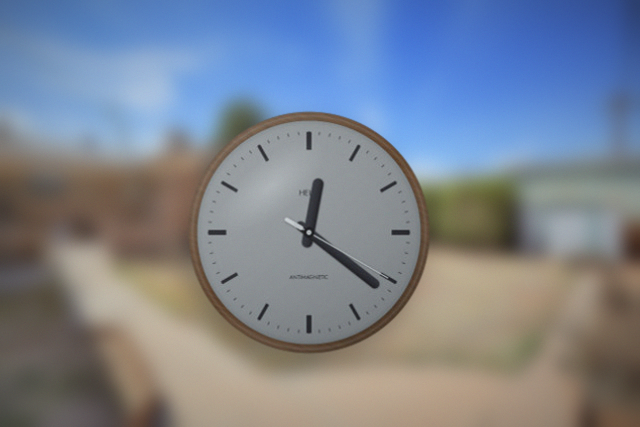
12.21.20
